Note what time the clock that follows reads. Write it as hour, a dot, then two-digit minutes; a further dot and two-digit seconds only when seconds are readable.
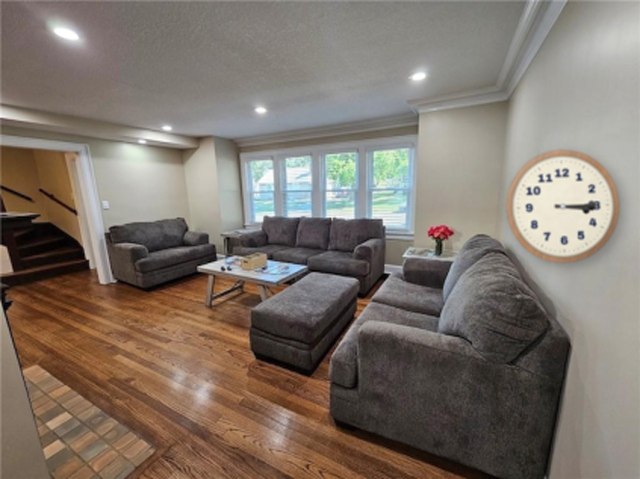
3.15
